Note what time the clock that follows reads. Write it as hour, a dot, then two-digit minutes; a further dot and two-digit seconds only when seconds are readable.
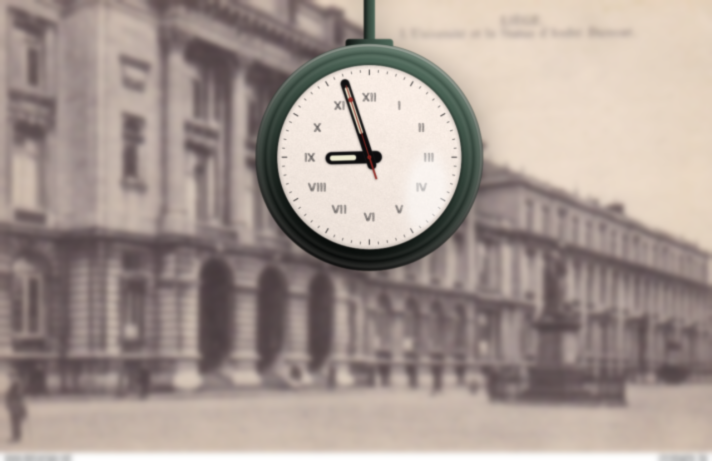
8.56.57
